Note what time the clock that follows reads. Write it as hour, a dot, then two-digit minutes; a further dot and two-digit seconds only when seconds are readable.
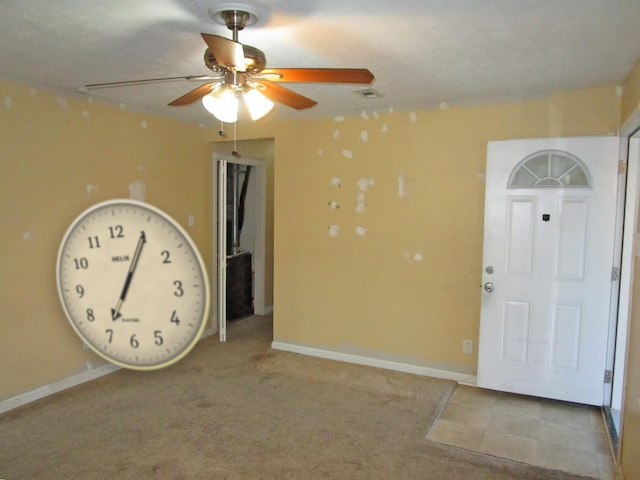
7.05
